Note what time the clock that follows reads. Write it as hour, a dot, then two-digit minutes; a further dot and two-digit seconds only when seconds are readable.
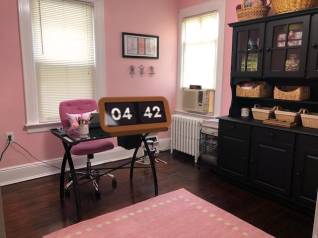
4.42
